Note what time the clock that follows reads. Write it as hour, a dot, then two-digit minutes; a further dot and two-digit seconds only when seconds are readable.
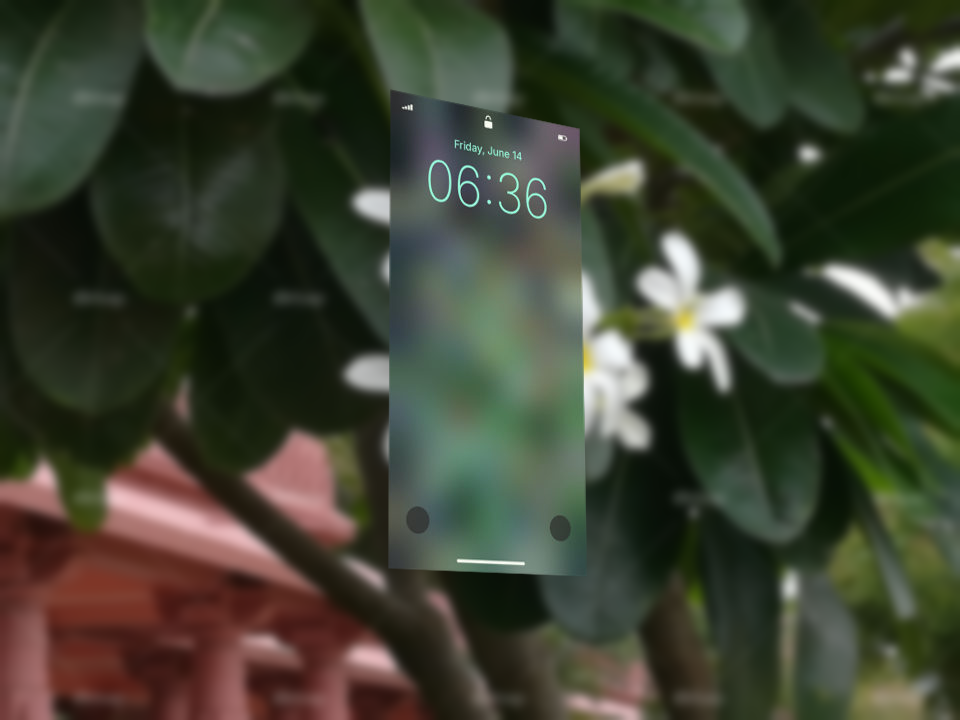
6.36
